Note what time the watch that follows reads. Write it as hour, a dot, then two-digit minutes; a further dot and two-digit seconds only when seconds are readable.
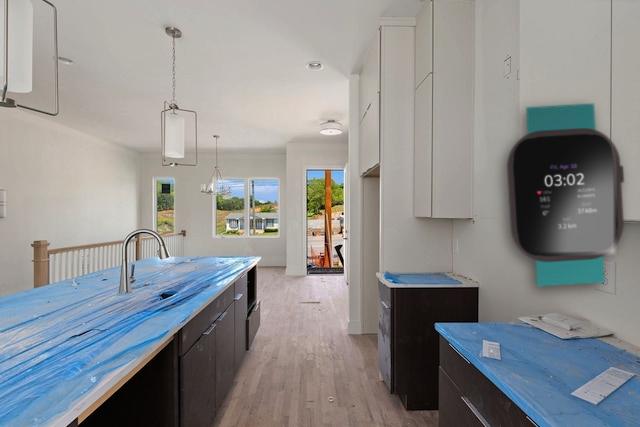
3.02
